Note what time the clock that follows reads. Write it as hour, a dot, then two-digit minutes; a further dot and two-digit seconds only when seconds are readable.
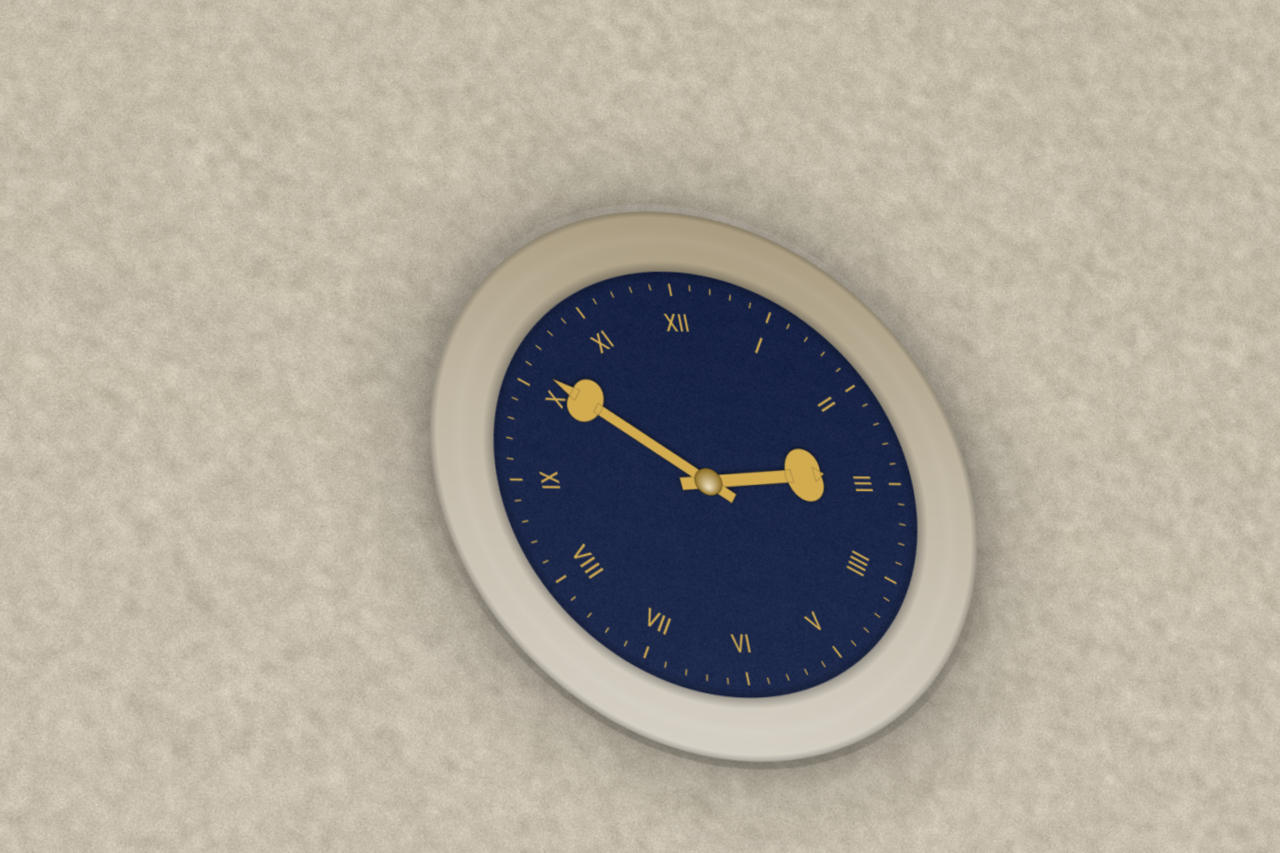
2.51
